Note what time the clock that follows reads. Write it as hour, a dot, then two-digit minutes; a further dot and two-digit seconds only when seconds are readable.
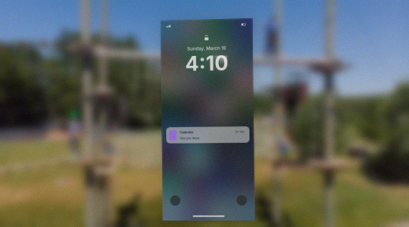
4.10
